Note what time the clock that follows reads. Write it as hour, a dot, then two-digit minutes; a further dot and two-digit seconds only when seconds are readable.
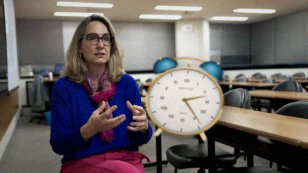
2.24
